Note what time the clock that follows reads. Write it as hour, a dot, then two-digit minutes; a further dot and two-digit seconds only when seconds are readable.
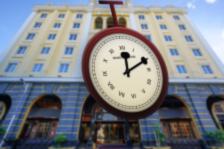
12.11
